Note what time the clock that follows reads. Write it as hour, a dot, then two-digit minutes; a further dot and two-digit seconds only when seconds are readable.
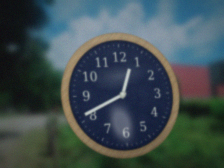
12.41
